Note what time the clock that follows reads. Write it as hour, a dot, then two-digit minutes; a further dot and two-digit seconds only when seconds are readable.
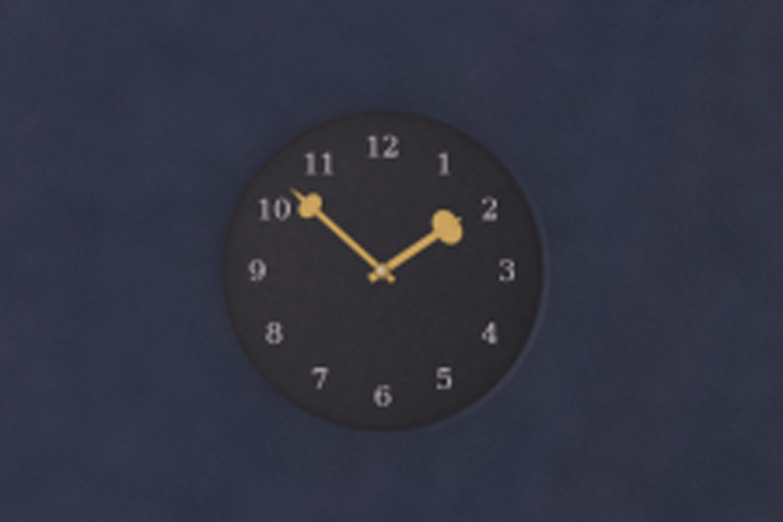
1.52
